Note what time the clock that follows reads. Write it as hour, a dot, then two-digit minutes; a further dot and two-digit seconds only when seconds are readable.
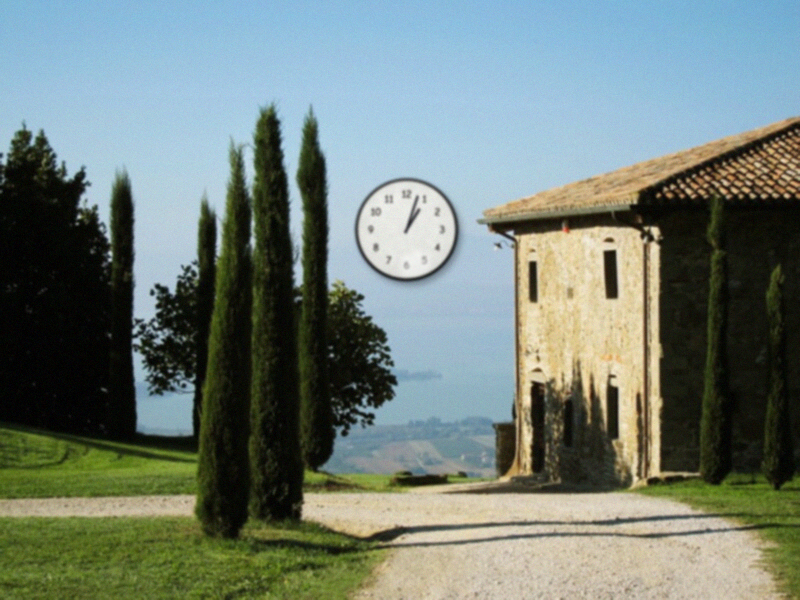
1.03
